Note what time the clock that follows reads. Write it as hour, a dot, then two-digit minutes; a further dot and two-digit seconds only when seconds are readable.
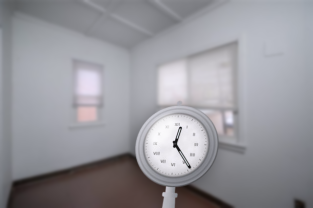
12.24
